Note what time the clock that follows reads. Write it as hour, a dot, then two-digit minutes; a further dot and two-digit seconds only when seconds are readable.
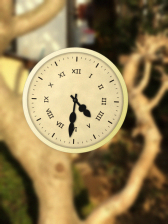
4.31
